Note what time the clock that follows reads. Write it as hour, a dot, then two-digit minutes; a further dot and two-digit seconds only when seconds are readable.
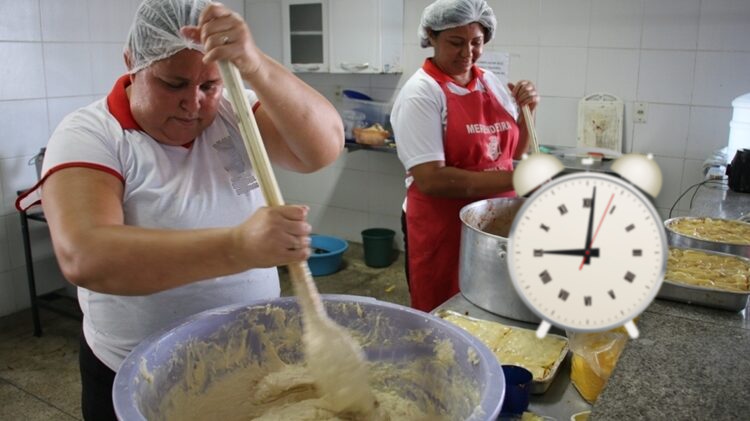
9.01.04
